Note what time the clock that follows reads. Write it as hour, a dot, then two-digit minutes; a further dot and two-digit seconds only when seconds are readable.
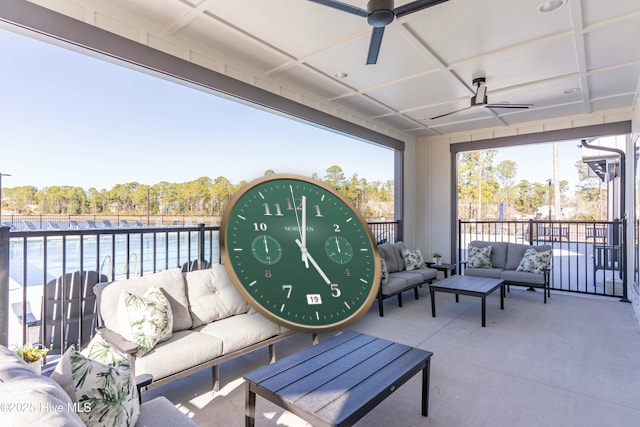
5.02
